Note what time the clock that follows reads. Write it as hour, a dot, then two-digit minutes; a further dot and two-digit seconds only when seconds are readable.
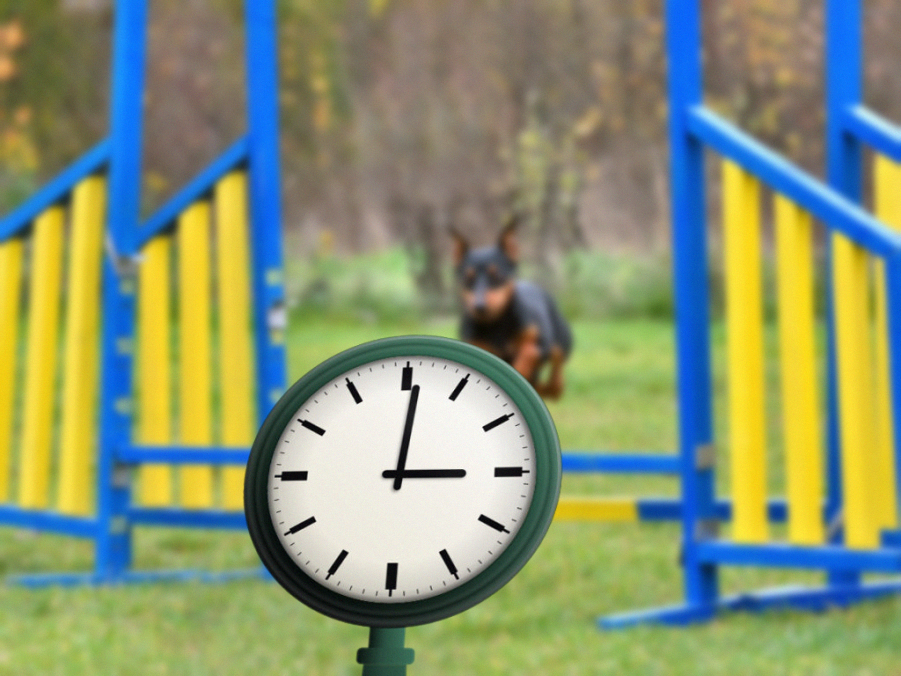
3.01
